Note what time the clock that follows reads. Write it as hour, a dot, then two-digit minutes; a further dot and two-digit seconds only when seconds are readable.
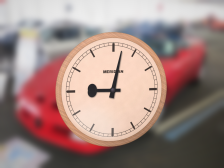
9.02
